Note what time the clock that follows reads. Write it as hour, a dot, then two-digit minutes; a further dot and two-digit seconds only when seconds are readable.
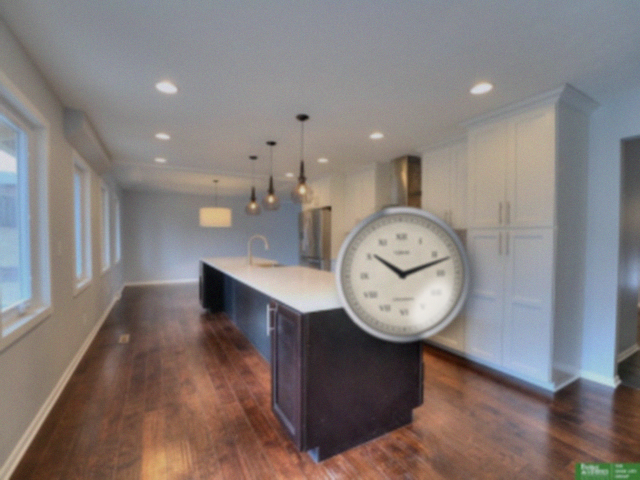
10.12
